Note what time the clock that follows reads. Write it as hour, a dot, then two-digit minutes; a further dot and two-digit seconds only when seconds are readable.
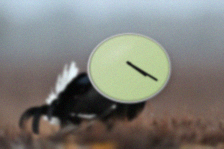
4.21
